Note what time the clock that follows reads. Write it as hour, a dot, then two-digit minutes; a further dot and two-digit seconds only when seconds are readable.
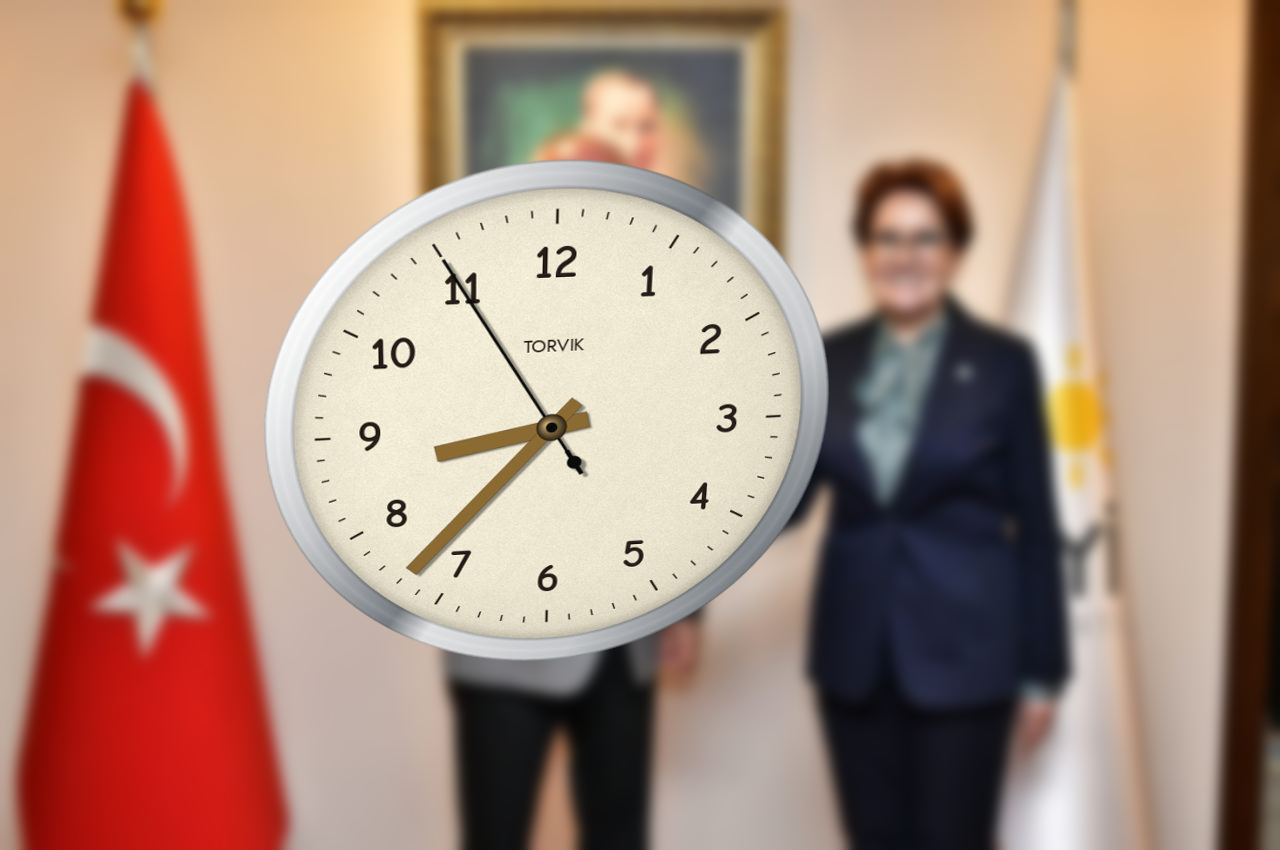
8.36.55
